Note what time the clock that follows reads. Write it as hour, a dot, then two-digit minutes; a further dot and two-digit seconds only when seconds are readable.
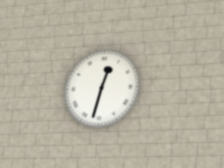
12.32
